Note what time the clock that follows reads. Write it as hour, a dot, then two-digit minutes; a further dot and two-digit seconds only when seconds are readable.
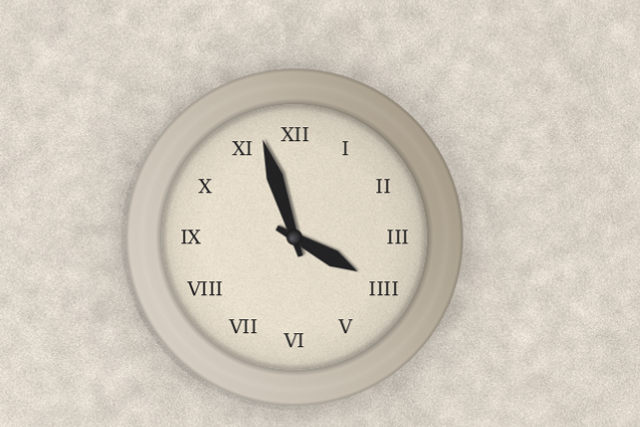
3.57
